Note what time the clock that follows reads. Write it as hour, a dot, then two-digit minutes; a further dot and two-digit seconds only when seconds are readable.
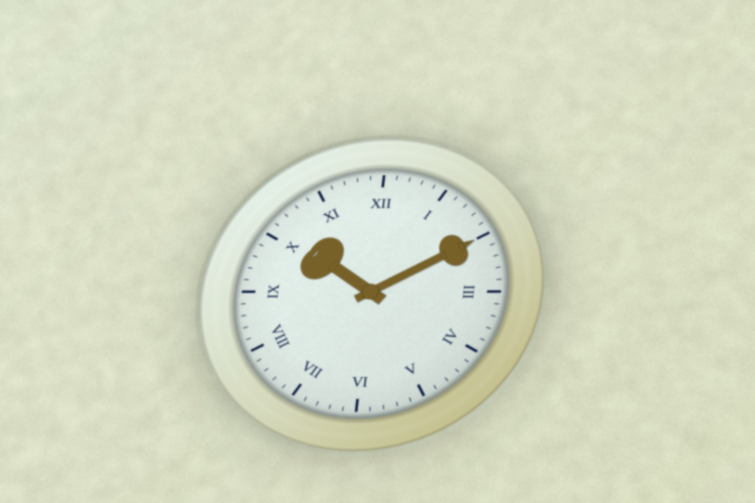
10.10
